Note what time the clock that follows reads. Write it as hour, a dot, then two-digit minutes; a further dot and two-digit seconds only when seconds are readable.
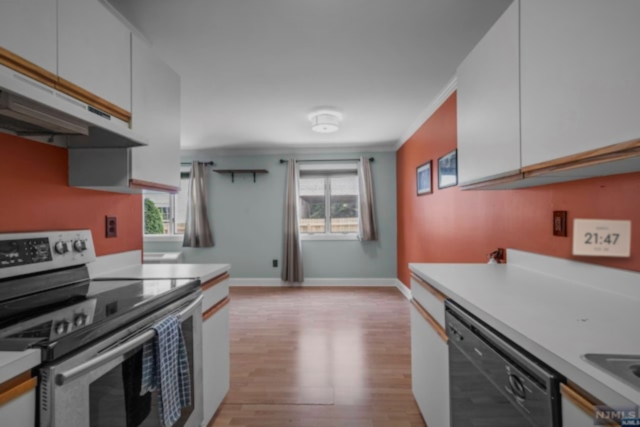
21.47
